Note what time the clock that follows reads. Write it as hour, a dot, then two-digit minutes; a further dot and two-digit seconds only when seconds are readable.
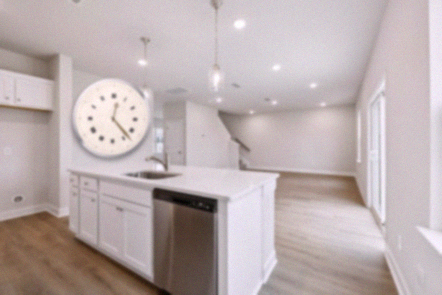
12.23
